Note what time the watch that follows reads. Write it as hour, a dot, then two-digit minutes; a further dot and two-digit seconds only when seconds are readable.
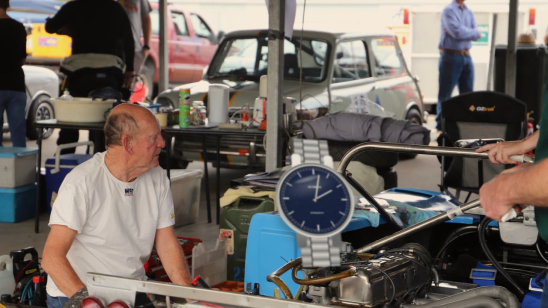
2.02
